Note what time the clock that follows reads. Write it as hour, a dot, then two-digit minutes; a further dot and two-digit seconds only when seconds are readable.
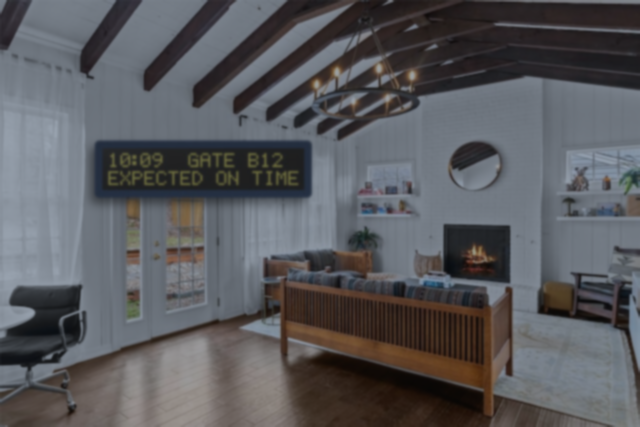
10.09
